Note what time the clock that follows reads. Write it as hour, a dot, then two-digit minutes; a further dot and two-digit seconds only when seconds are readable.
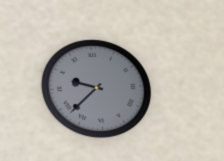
9.38
